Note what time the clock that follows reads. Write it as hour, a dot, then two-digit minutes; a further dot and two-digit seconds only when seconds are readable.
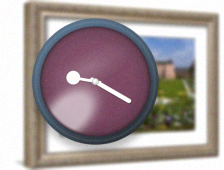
9.20
